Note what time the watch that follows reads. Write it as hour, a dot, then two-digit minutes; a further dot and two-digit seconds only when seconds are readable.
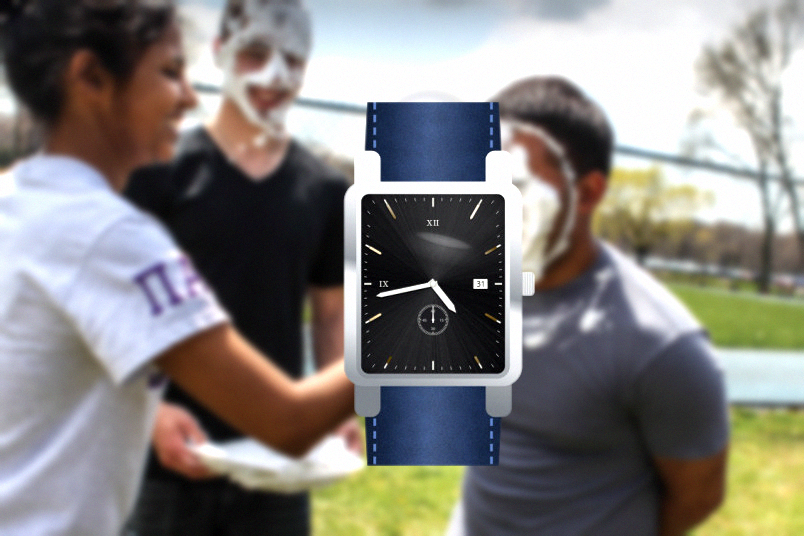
4.43
